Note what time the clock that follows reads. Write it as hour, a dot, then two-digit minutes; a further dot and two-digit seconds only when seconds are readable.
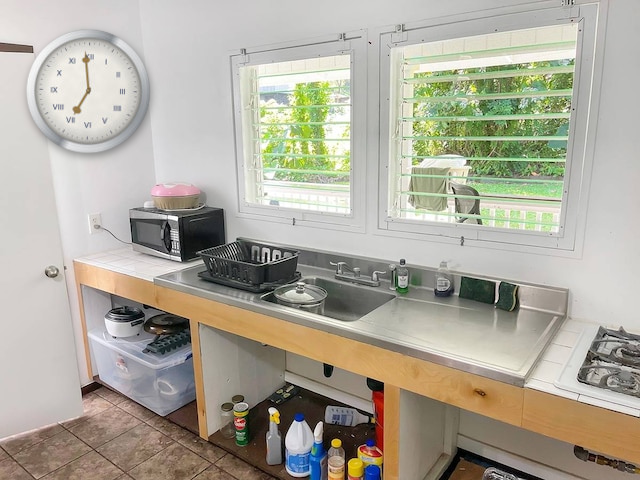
6.59
